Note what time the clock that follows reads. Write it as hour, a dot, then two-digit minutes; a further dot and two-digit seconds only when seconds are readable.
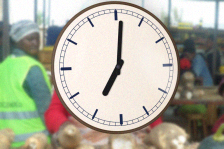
7.01
